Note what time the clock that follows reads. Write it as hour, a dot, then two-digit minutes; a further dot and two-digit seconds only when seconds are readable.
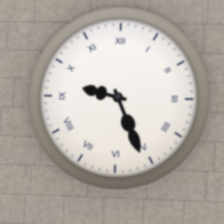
9.26
